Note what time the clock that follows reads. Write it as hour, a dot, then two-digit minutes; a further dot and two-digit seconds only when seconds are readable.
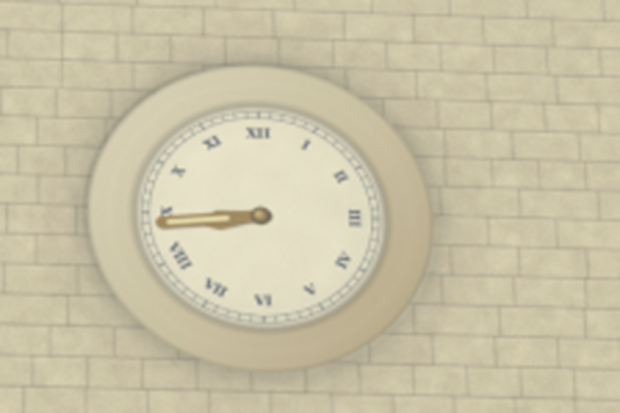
8.44
